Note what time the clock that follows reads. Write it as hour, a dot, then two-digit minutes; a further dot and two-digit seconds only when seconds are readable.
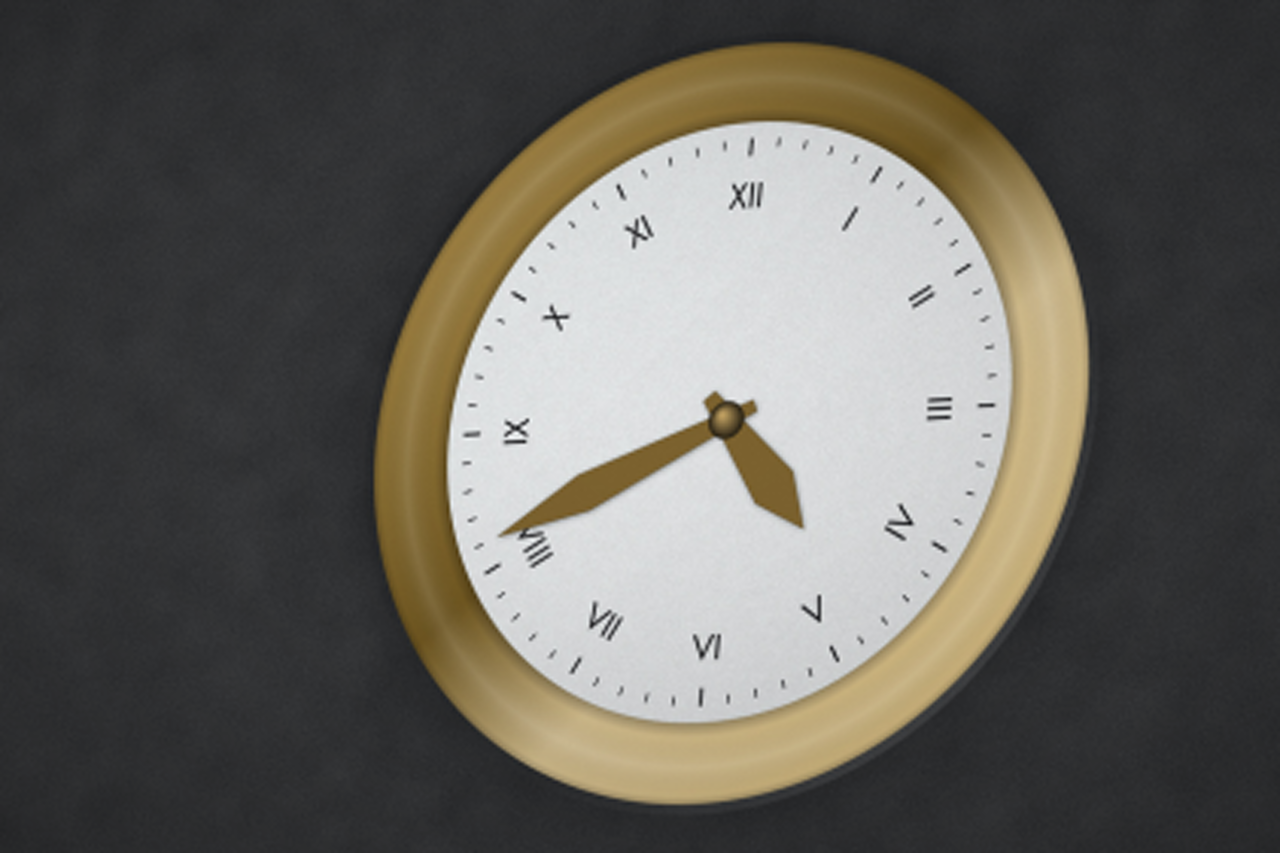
4.41
